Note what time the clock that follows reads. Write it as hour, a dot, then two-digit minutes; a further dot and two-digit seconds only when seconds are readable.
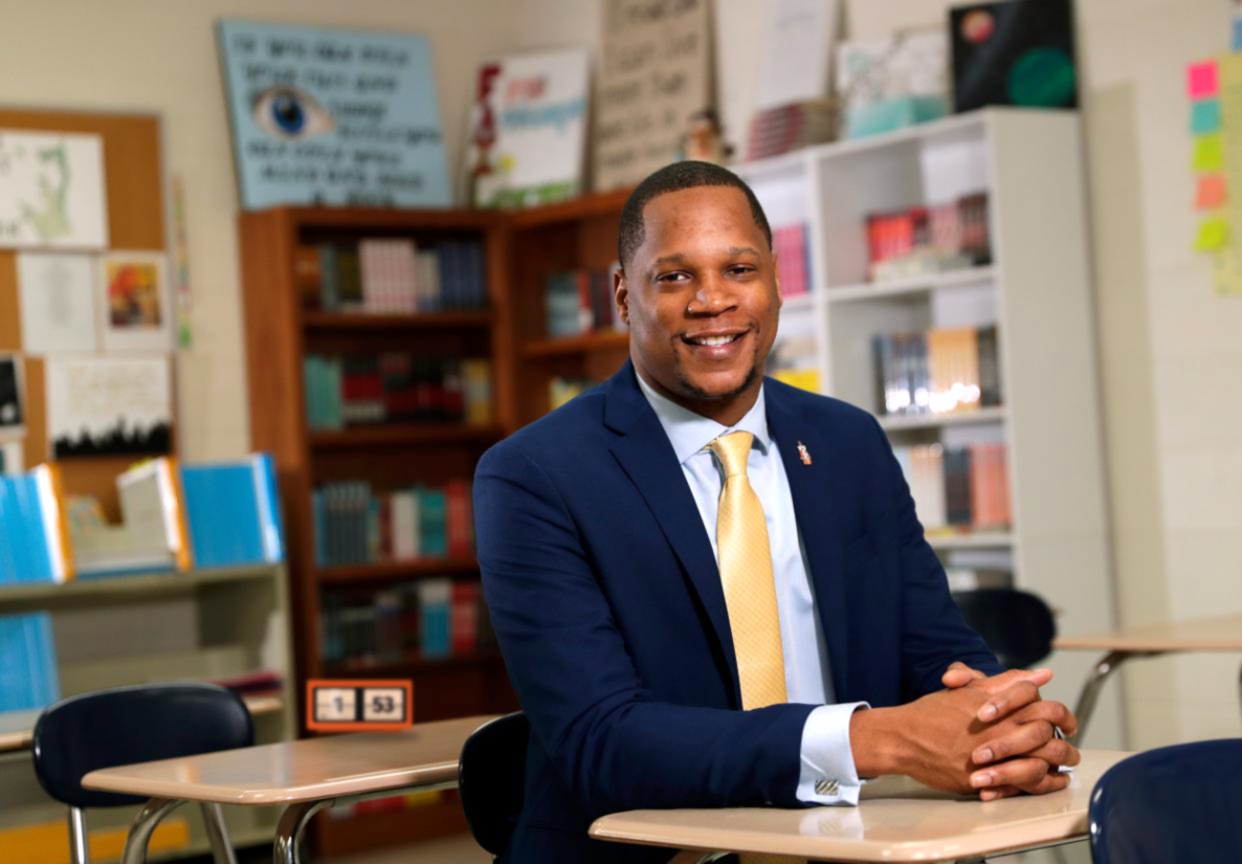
1.53
